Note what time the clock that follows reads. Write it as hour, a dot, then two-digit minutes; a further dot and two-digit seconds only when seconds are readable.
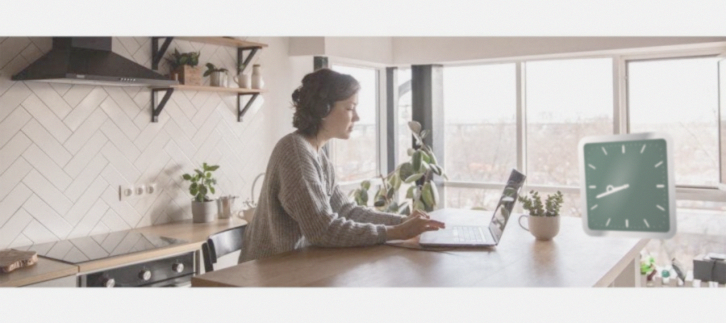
8.42
